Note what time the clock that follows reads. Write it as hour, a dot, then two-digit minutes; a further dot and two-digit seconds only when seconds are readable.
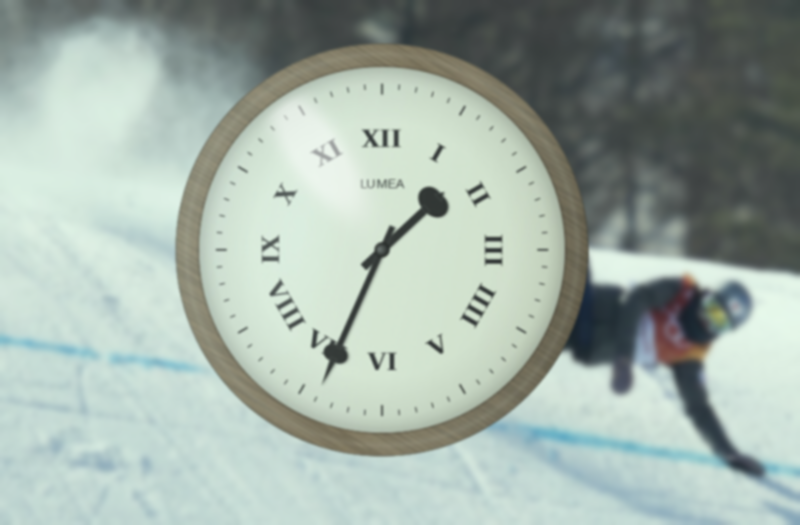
1.34
